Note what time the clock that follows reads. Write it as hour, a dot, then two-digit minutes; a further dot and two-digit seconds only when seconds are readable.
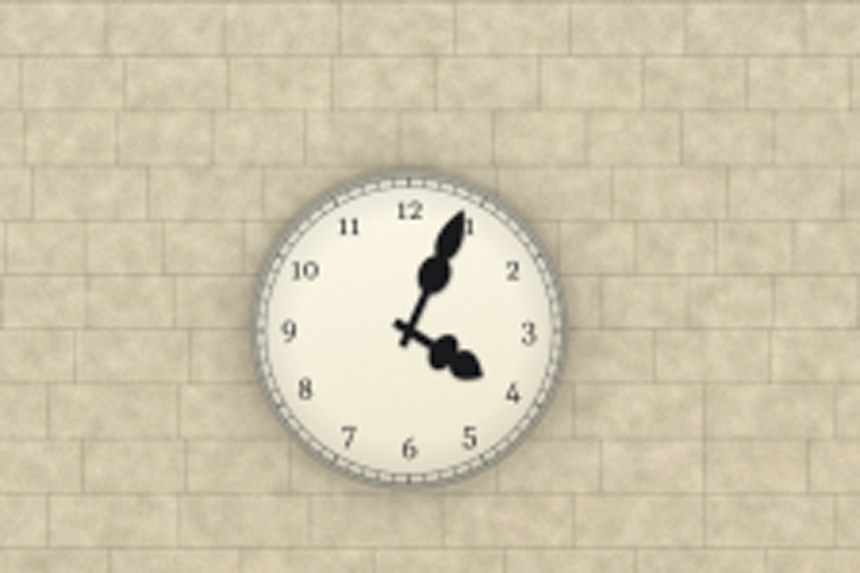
4.04
